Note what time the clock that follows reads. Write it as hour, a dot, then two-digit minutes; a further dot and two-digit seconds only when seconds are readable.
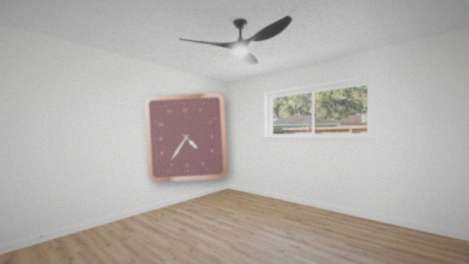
4.36
